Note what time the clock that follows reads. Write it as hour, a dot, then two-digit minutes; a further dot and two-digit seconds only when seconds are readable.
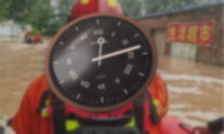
12.13
